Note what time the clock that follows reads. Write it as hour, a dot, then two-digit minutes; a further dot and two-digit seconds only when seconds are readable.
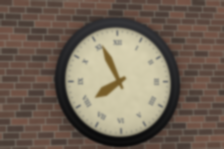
7.56
